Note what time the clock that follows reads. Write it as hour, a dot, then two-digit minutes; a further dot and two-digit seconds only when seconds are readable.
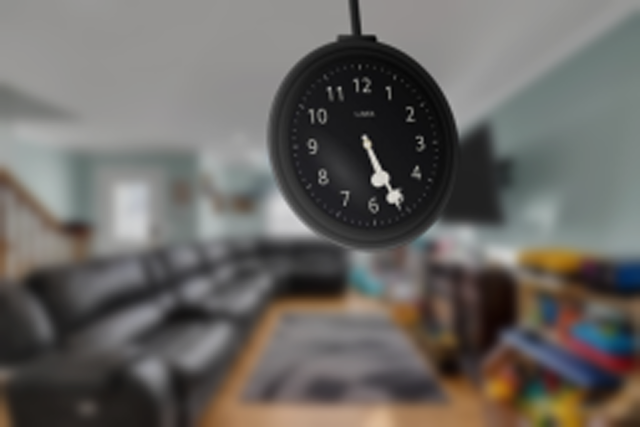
5.26
